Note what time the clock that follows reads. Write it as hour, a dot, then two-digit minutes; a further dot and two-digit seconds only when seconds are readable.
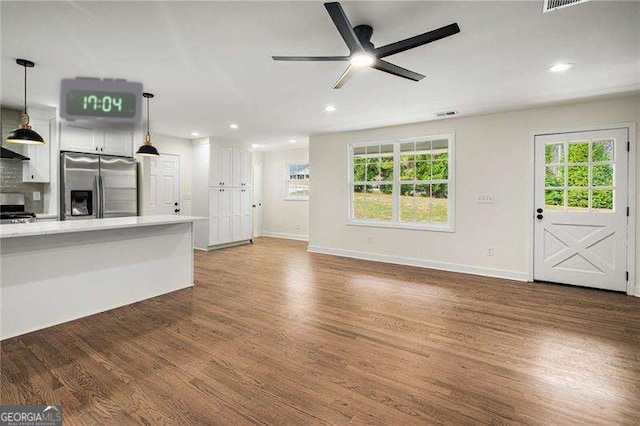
17.04
